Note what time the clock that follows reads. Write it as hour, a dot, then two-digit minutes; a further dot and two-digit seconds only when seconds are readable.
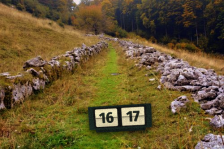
16.17
